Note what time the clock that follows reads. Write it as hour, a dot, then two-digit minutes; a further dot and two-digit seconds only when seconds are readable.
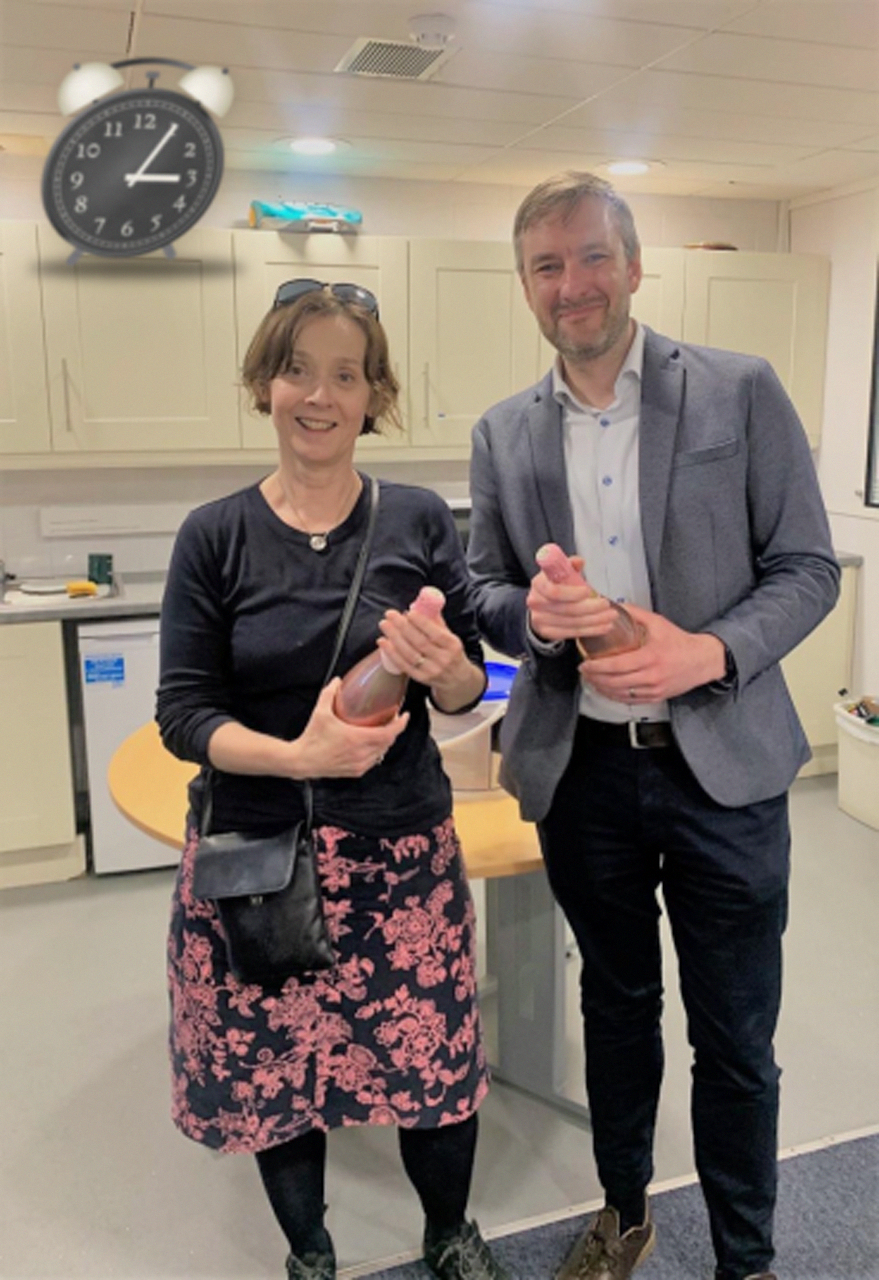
3.05
